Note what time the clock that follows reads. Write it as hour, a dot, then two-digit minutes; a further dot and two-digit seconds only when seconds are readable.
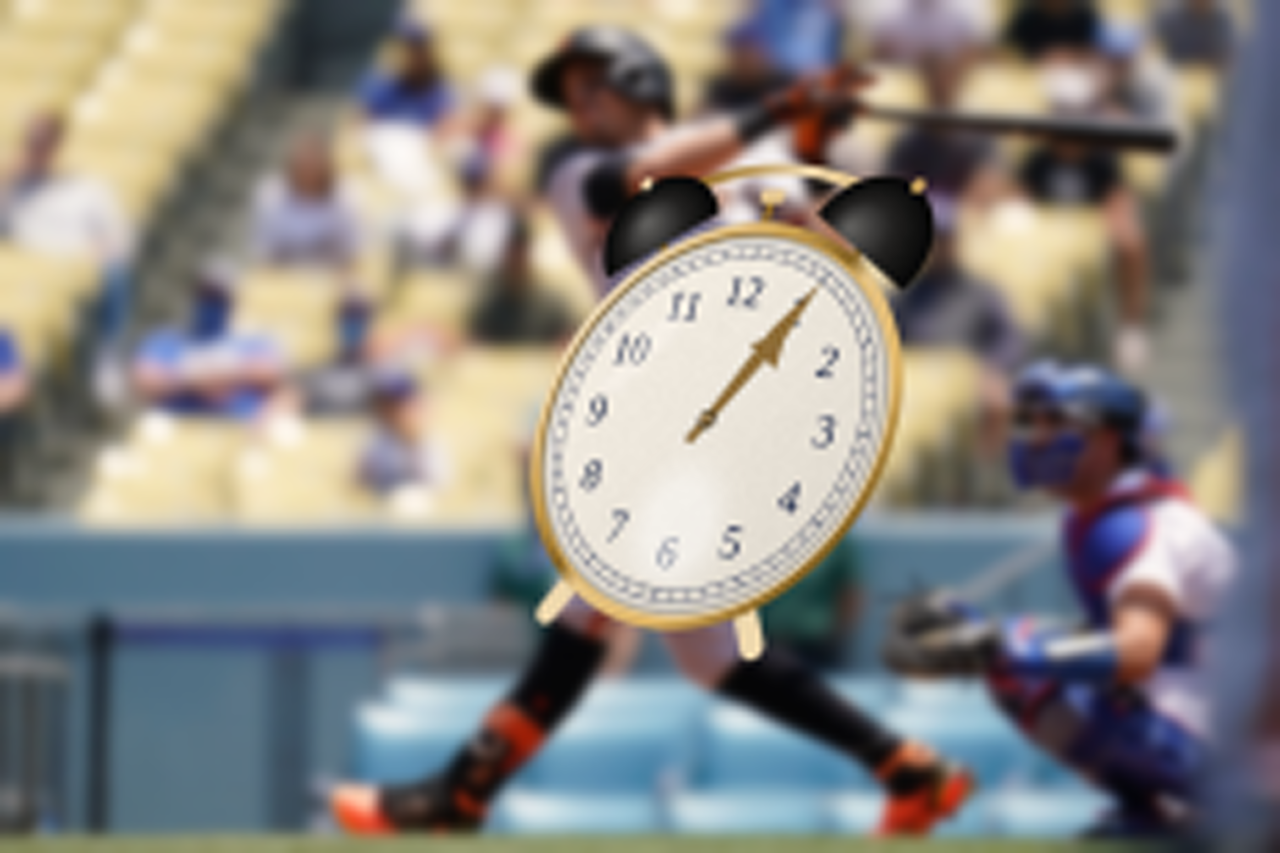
1.05
